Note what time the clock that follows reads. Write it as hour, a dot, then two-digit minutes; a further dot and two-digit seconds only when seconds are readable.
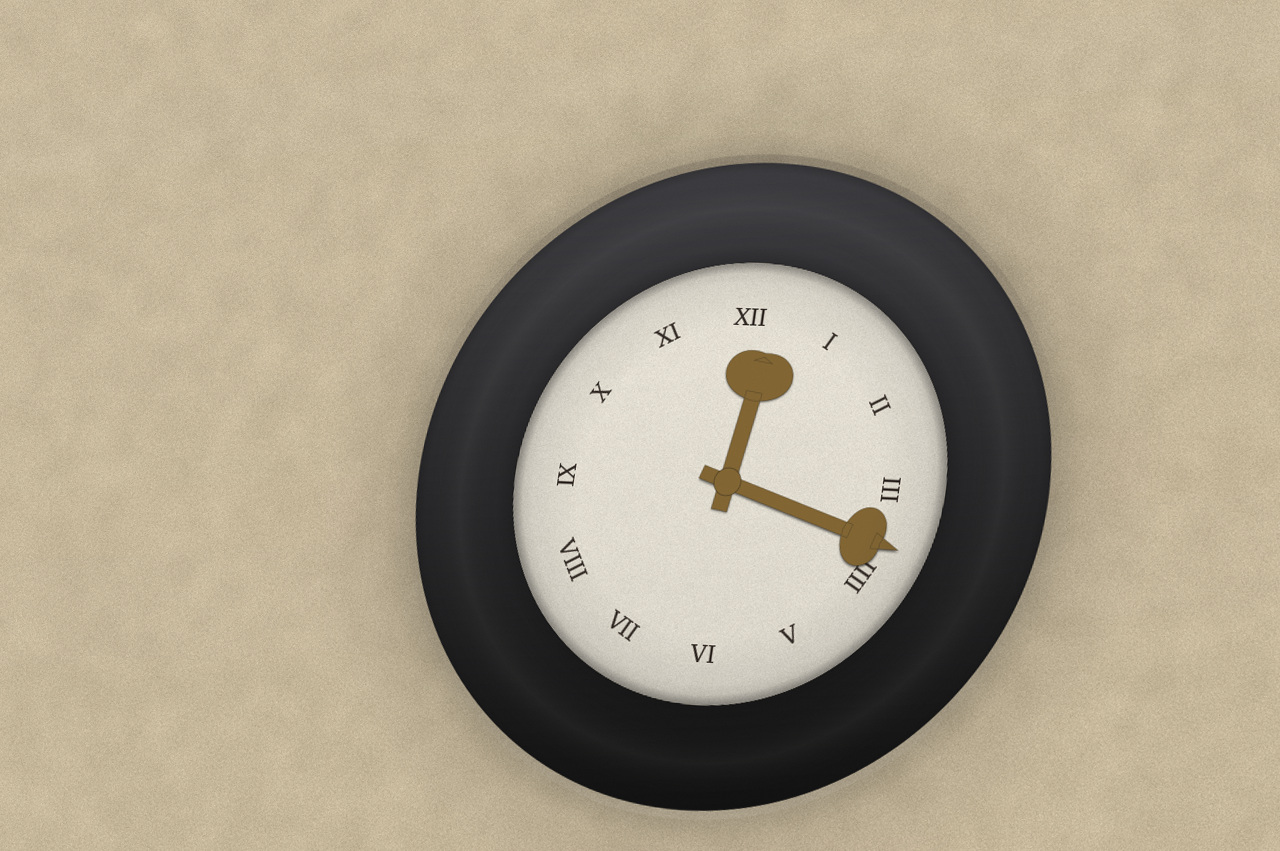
12.18
